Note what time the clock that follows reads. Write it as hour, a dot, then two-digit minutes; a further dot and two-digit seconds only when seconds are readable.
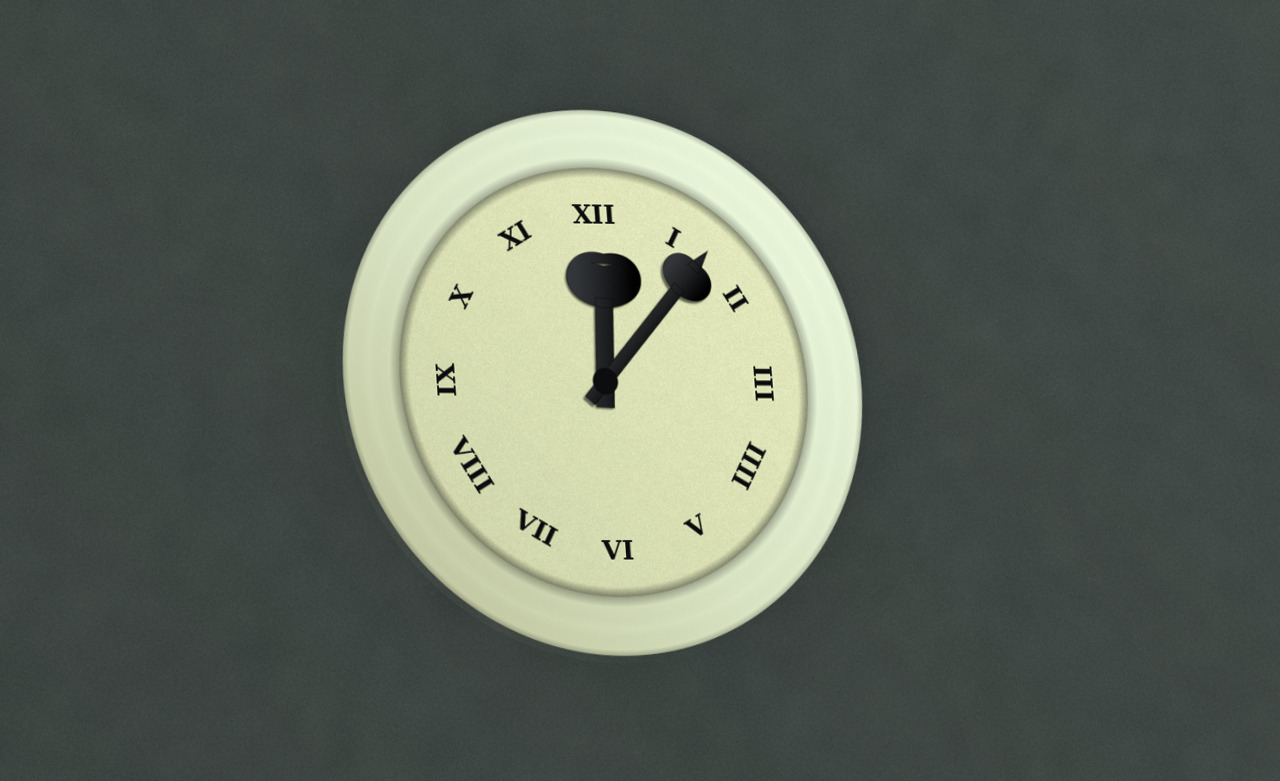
12.07
